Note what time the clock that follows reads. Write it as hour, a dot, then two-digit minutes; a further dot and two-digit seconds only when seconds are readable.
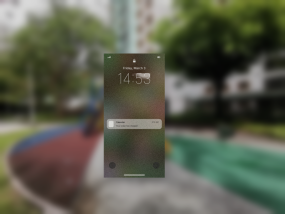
14.53
